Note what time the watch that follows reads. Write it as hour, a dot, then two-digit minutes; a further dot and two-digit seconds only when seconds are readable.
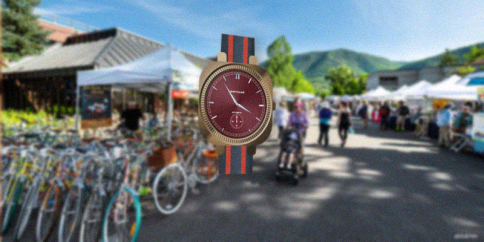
3.54
